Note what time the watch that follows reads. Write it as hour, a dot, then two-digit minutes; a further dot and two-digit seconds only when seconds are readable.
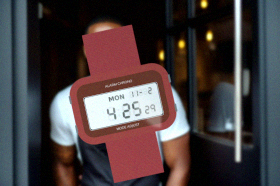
4.25.29
